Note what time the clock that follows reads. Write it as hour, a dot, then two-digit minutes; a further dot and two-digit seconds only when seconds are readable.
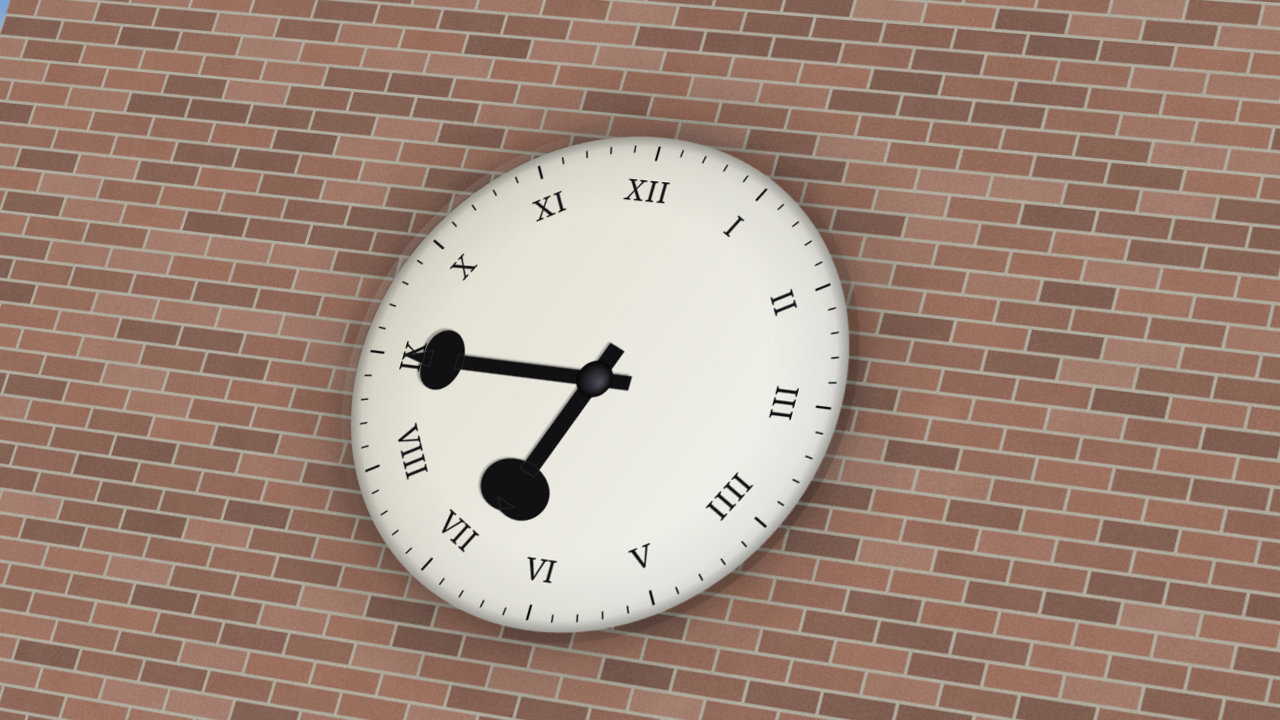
6.45
